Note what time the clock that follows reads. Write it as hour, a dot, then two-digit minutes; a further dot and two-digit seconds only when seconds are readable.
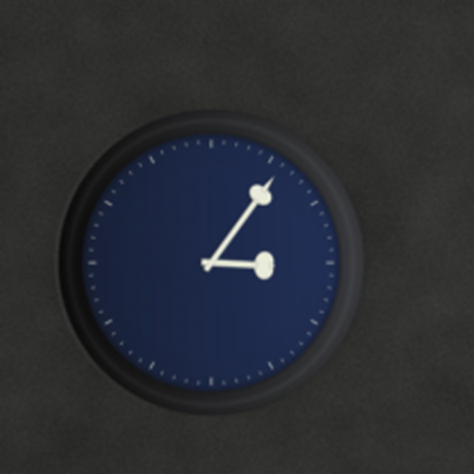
3.06
